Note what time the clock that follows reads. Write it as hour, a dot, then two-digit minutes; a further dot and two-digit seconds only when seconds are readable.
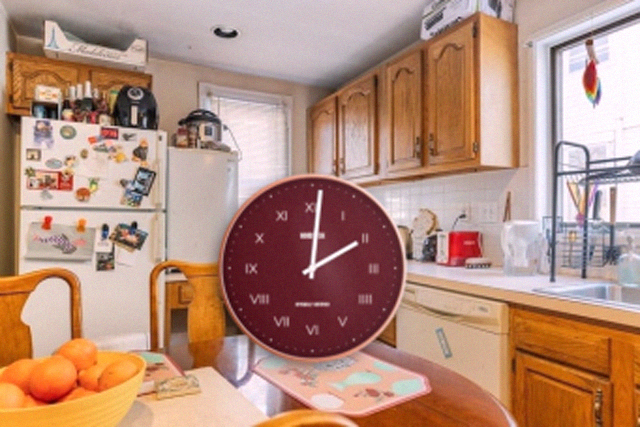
2.01
